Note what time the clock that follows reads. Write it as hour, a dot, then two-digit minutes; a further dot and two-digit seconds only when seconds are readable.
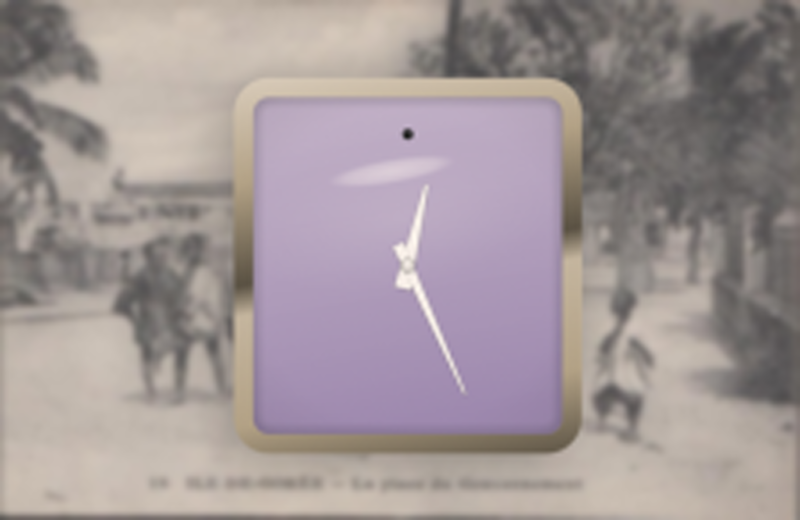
12.26
